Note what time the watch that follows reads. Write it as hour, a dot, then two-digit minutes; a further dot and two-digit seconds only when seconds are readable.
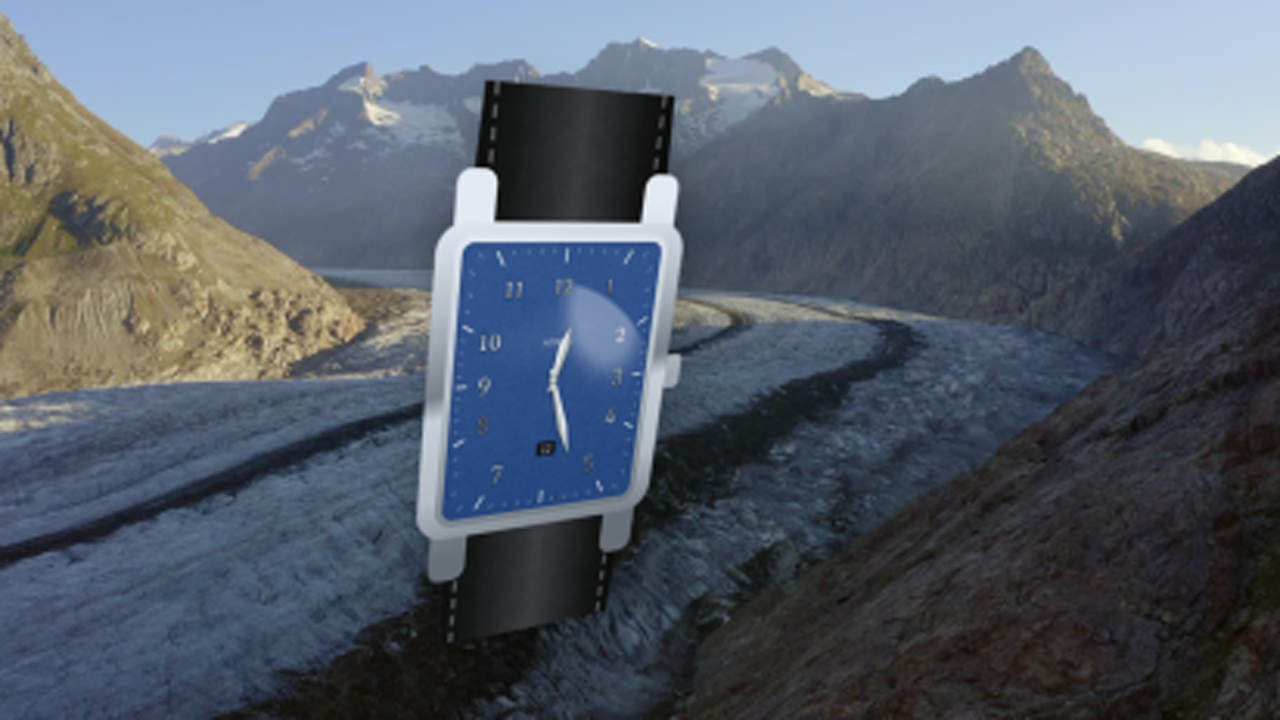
12.27
